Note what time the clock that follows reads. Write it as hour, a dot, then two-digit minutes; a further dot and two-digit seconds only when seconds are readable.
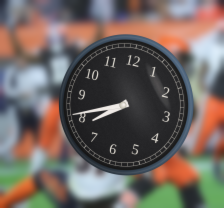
7.41
